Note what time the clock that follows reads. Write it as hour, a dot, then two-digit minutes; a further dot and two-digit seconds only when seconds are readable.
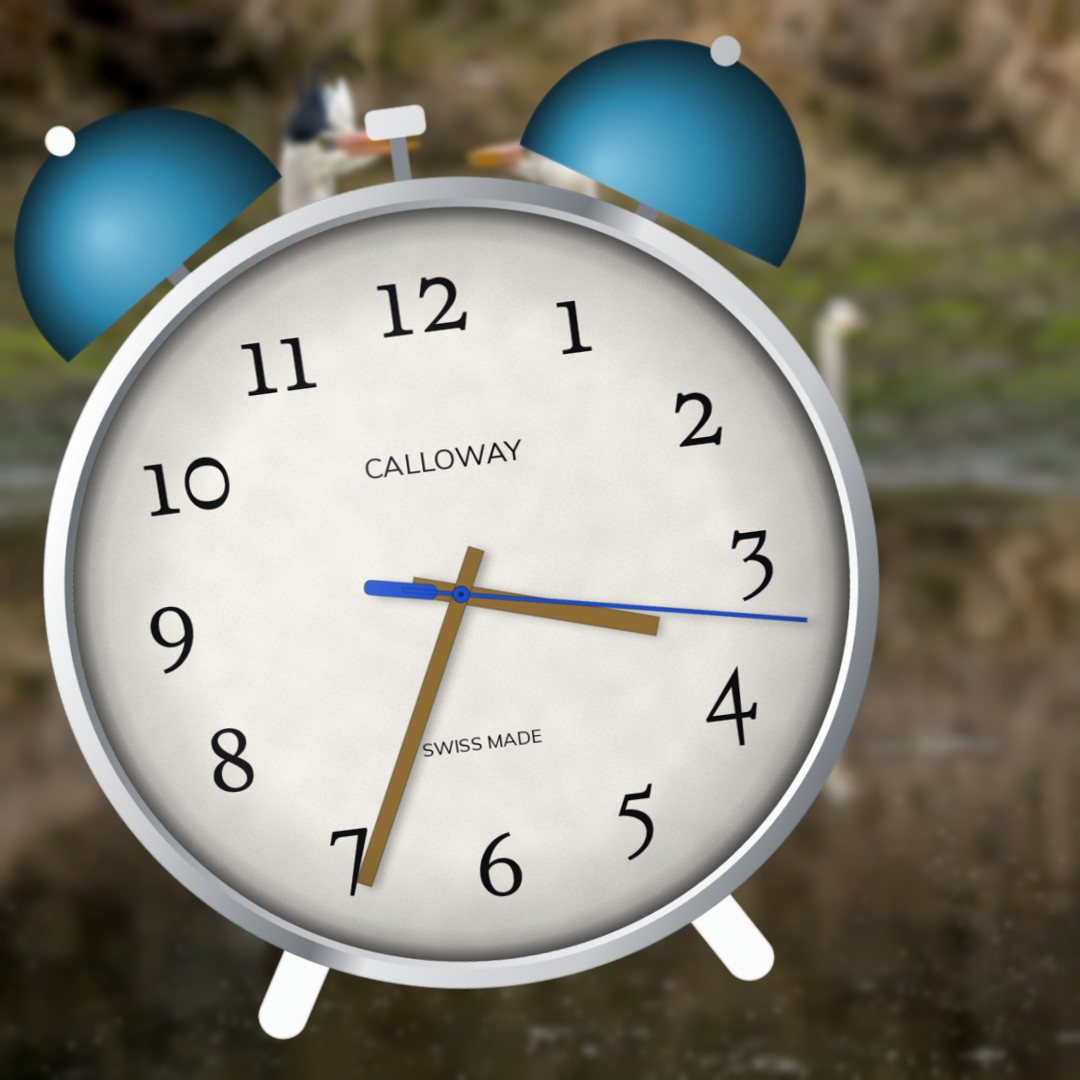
3.34.17
